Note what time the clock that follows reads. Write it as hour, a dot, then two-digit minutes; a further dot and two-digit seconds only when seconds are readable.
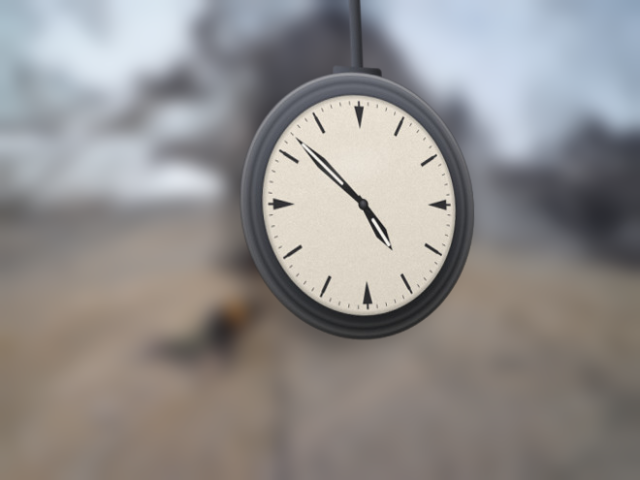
4.52
